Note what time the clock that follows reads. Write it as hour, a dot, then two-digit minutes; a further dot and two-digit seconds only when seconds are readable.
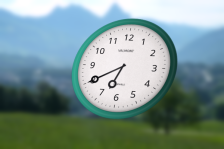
6.40
